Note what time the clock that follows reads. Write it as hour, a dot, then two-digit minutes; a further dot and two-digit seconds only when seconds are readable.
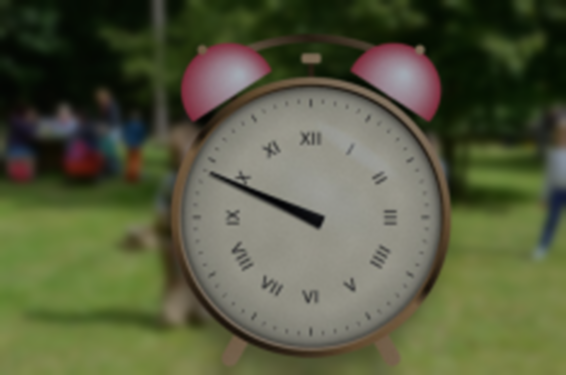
9.49
